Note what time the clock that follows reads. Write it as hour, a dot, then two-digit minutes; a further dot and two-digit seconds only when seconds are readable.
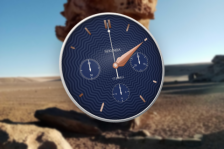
2.10
